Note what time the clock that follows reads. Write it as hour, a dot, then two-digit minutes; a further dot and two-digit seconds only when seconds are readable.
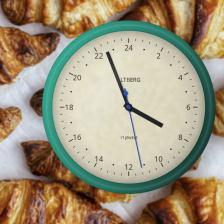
7.56.28
